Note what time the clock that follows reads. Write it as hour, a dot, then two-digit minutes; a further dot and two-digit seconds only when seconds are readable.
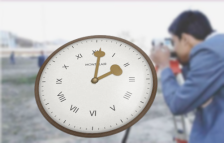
2.01
